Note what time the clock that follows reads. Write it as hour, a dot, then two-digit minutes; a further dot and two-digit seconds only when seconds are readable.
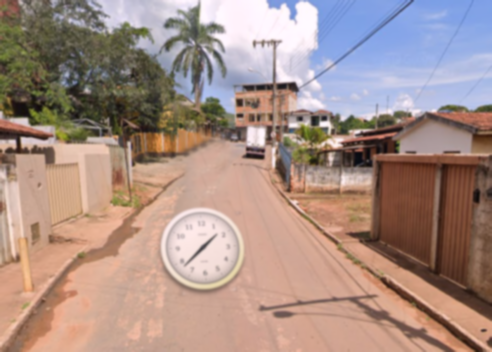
1.38
